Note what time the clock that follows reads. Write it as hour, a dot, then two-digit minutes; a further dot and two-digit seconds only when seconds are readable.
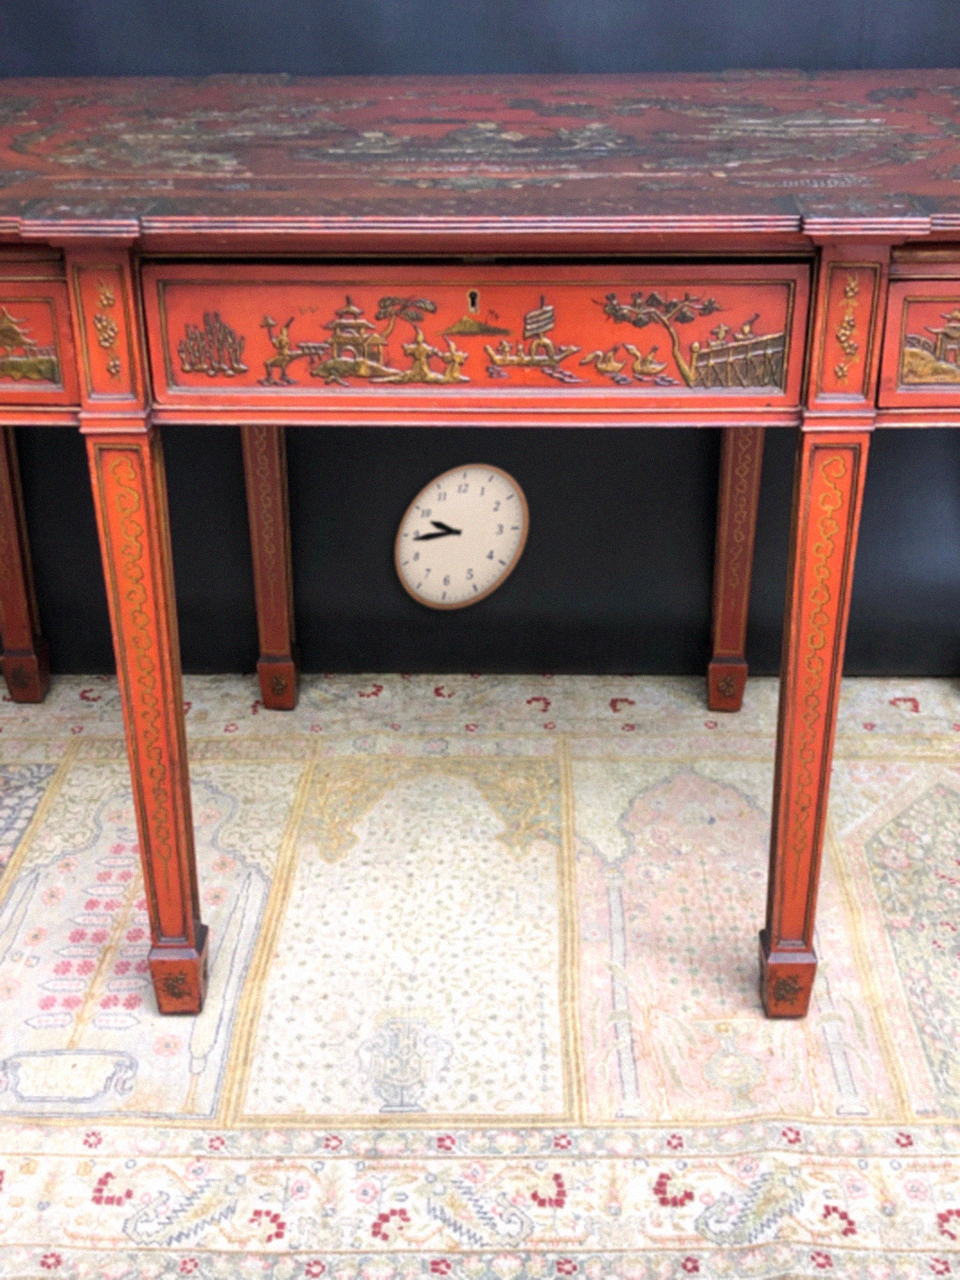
9.44
